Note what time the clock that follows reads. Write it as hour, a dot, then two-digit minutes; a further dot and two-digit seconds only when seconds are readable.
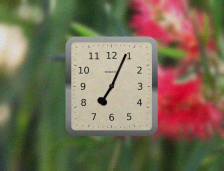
7.04
